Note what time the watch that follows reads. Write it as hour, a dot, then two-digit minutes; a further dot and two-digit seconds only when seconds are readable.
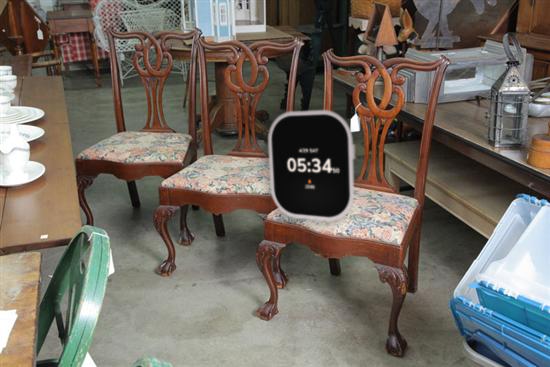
5.34
